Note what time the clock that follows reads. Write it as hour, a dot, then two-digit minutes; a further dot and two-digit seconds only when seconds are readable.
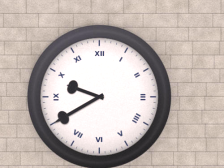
9.40
